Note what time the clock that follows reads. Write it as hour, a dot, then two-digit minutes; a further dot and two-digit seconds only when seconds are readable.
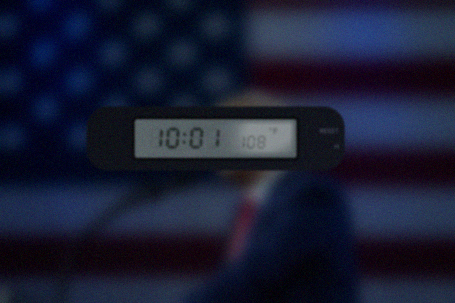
10.01
